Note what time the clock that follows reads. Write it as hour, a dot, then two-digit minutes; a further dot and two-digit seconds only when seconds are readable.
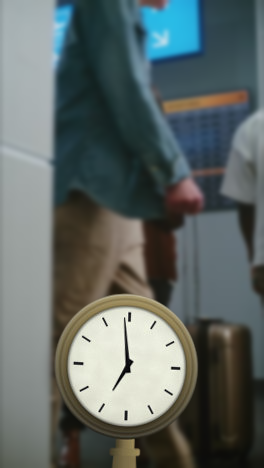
6.59
